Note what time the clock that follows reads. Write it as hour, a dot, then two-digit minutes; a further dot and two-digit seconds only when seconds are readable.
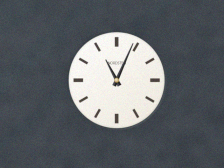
11.04
